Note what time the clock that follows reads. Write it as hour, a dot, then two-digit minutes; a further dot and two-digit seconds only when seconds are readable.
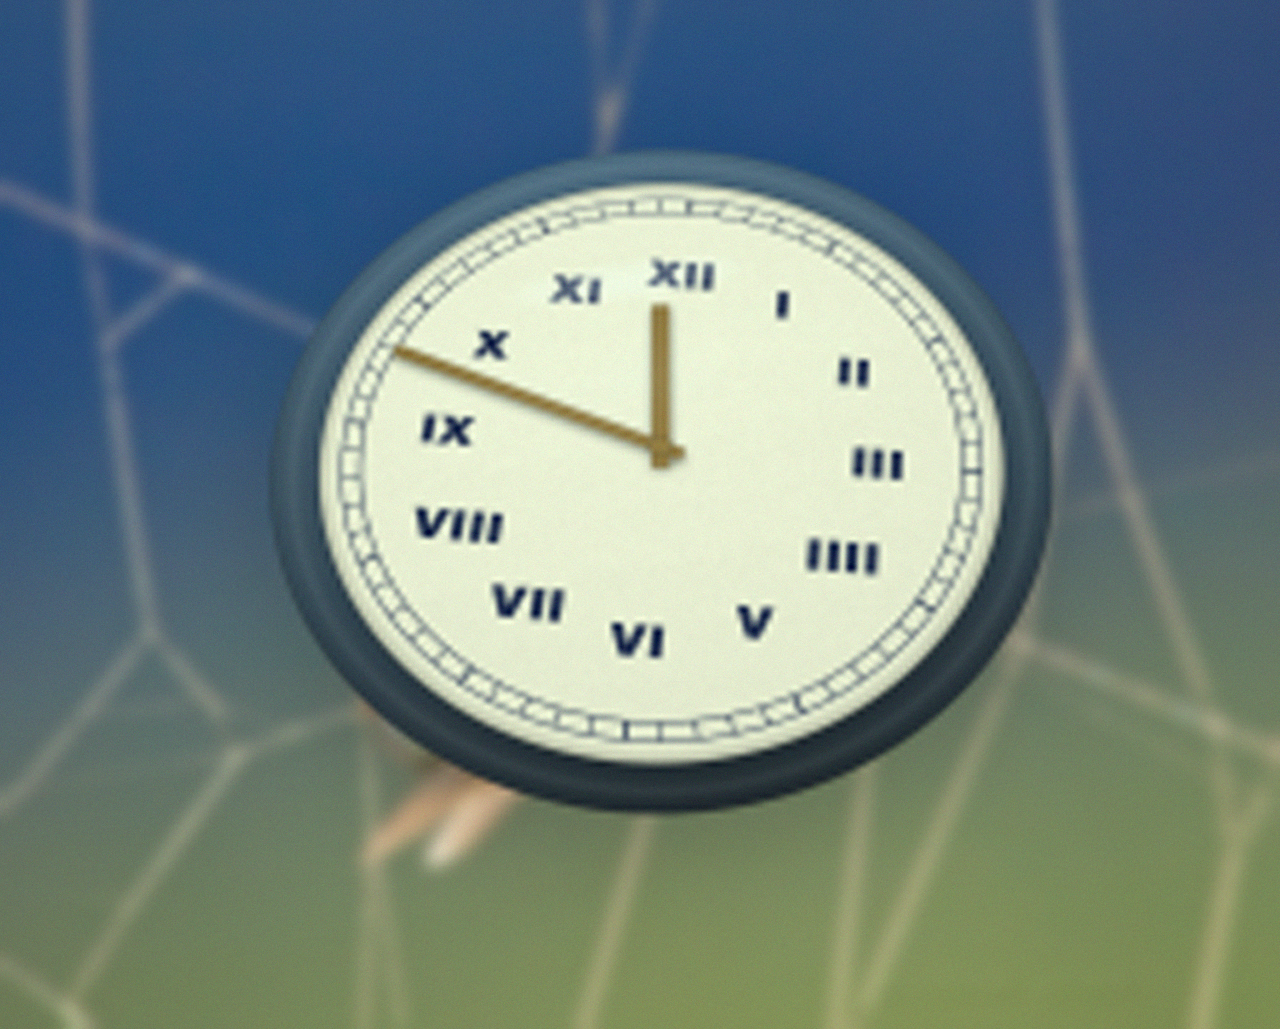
11.48
